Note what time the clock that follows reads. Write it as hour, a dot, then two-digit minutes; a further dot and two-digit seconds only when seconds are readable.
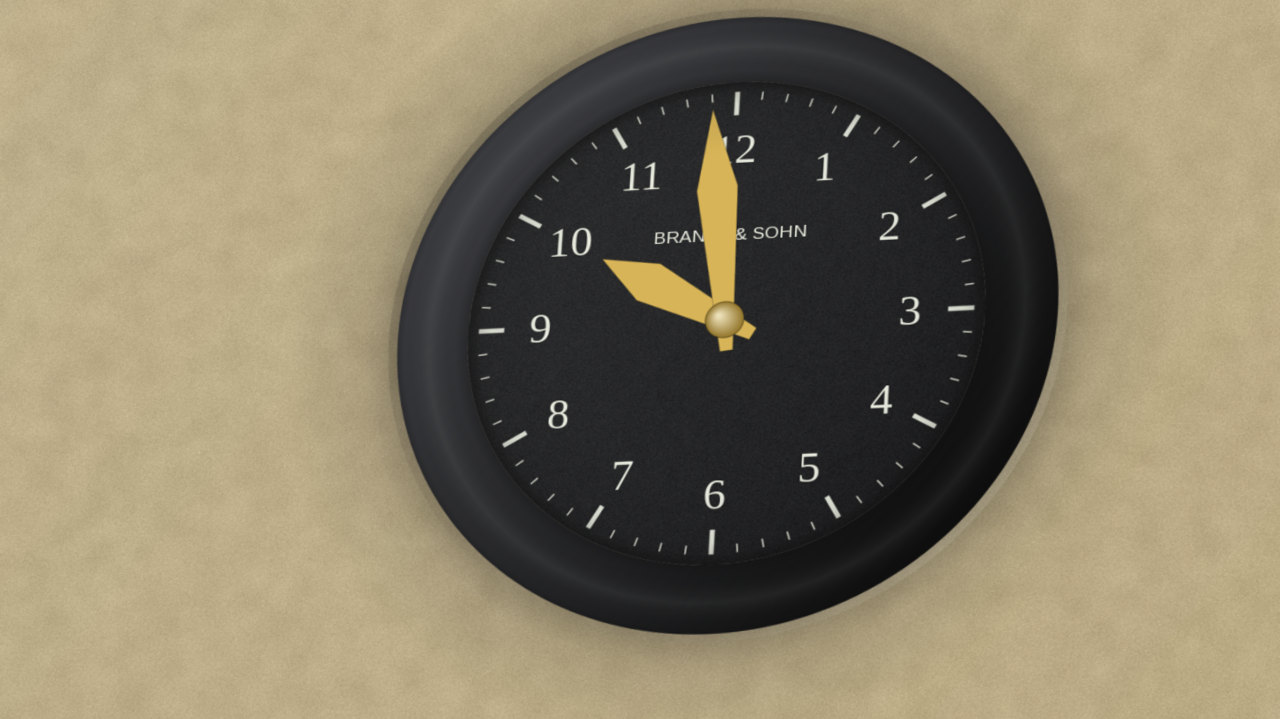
9.59
